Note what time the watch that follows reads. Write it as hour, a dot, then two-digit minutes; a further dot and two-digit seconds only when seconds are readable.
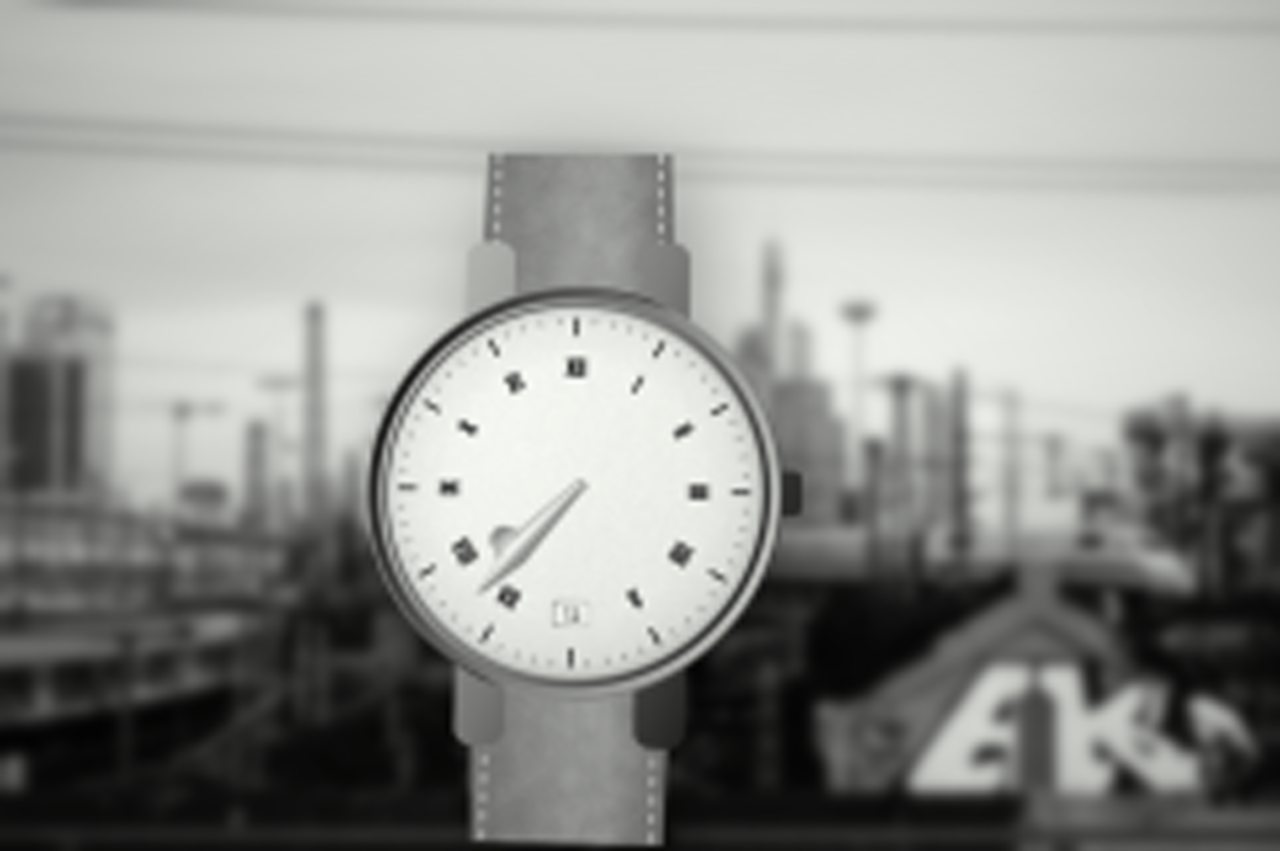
7.37
